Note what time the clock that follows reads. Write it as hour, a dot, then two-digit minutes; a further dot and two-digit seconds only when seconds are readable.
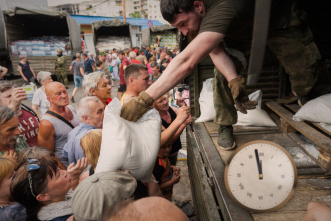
11.58
